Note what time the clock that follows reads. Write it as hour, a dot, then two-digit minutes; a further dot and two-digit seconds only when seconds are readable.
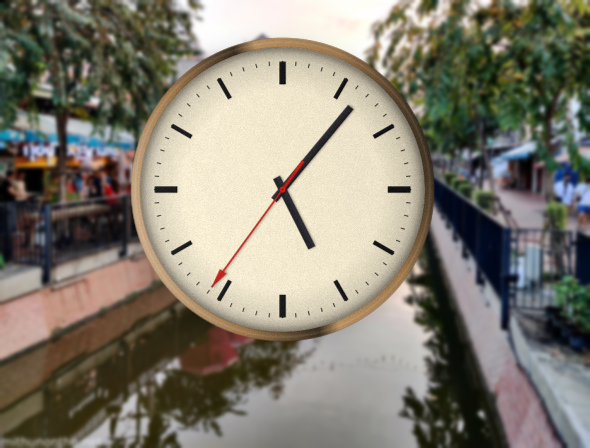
5.06.36
